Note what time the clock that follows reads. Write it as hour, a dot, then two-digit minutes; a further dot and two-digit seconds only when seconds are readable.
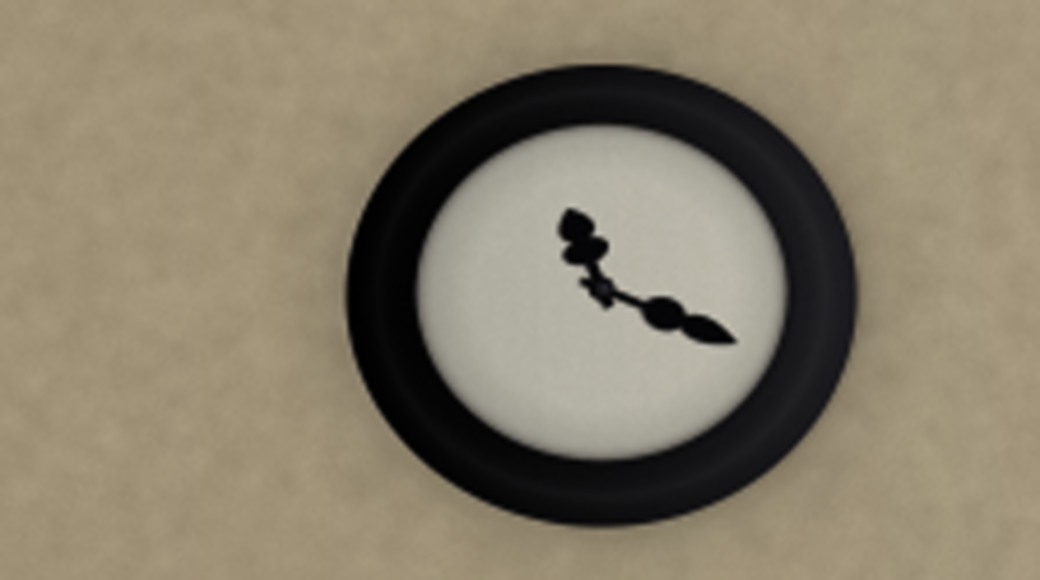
11.19
